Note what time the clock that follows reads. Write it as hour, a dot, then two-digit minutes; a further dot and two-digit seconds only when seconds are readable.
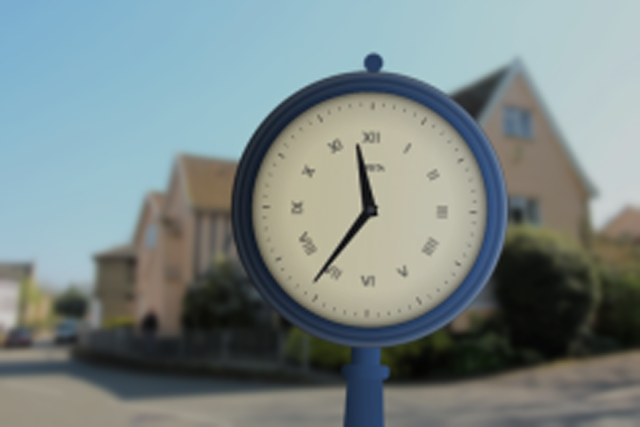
11.36
